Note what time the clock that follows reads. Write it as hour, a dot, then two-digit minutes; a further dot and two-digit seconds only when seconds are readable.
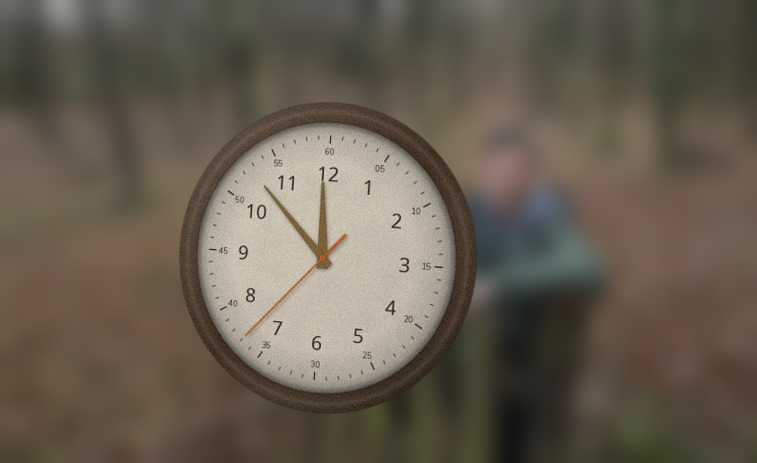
11.52.37
